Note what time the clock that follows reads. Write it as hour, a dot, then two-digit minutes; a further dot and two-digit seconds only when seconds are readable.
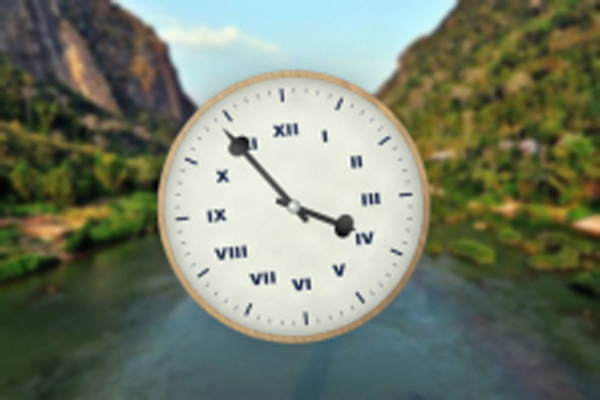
3.54
